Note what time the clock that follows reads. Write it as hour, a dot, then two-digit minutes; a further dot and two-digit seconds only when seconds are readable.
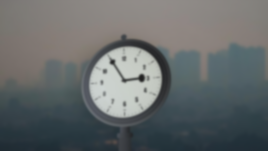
2.55
